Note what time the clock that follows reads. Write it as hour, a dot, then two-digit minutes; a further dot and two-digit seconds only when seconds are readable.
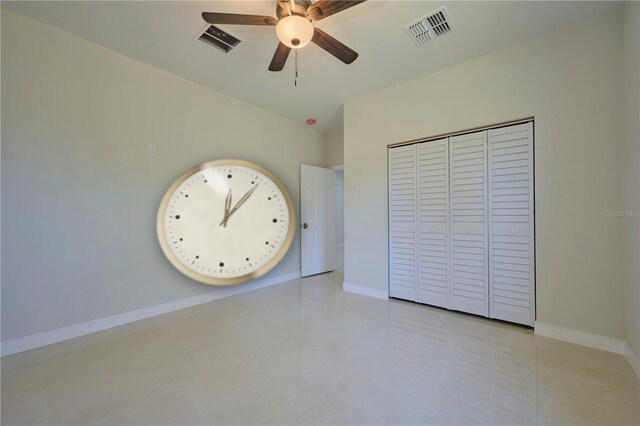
12.06
